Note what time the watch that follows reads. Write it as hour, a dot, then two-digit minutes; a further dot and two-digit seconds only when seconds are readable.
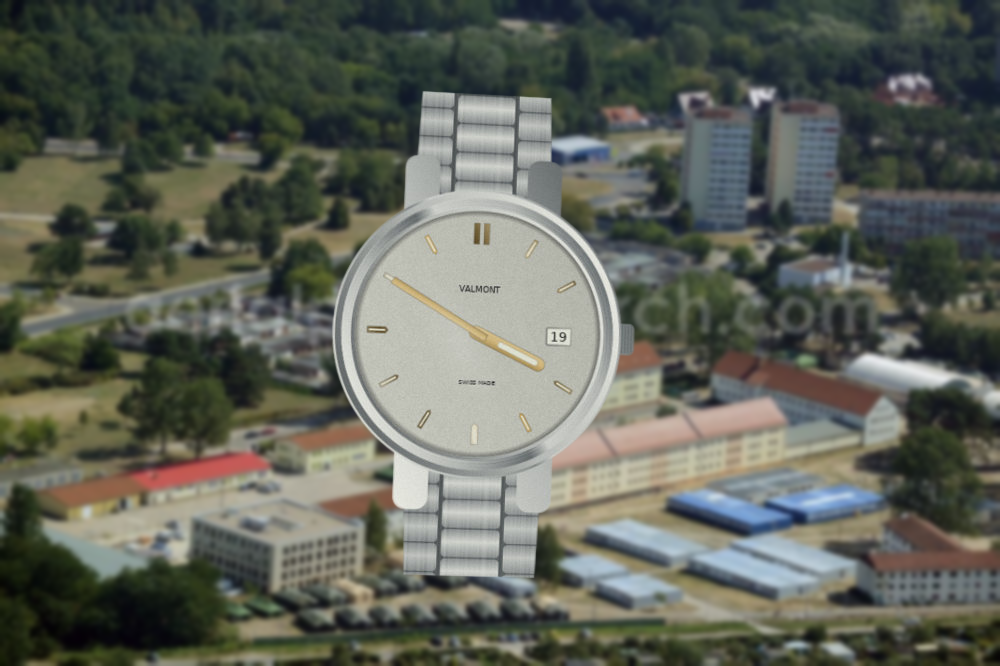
3.50
